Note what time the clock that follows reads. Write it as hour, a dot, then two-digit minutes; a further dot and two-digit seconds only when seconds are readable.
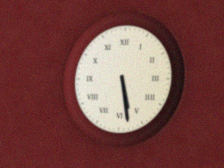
5.28
